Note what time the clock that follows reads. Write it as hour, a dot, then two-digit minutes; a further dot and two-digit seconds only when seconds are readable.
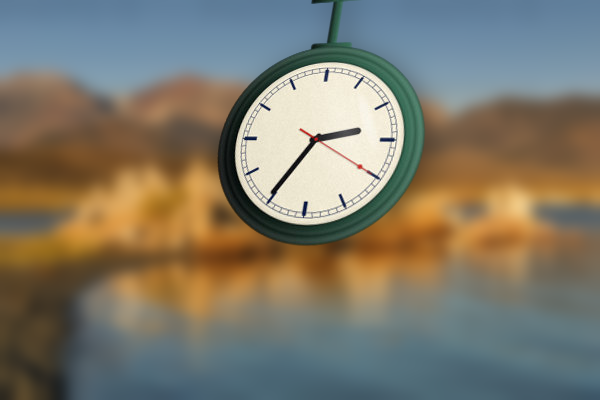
2.35.20
